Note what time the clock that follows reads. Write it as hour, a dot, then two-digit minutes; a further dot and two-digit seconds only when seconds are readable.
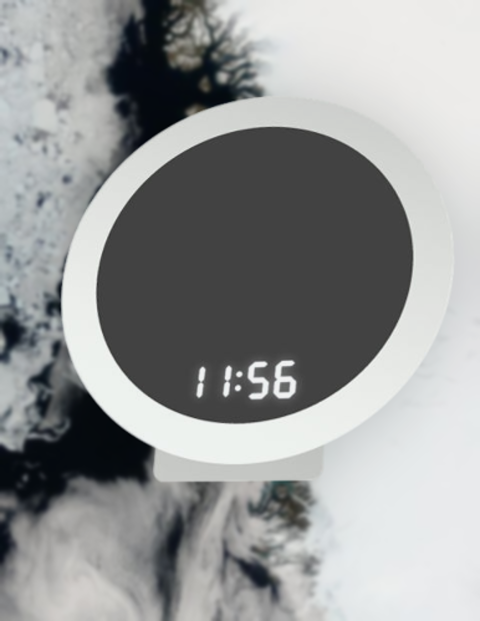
11.56
